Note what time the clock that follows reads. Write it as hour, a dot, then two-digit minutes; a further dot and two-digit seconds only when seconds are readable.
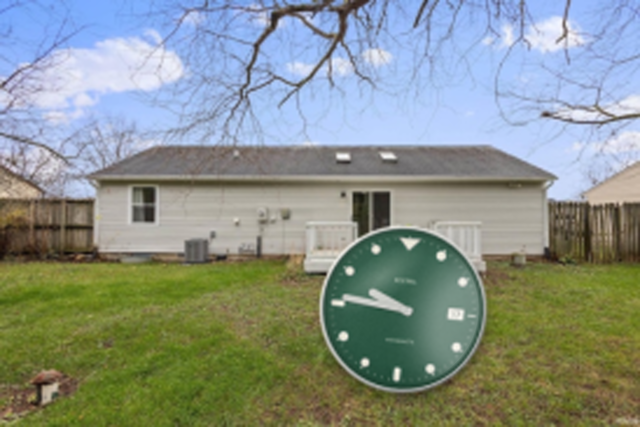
9.46
